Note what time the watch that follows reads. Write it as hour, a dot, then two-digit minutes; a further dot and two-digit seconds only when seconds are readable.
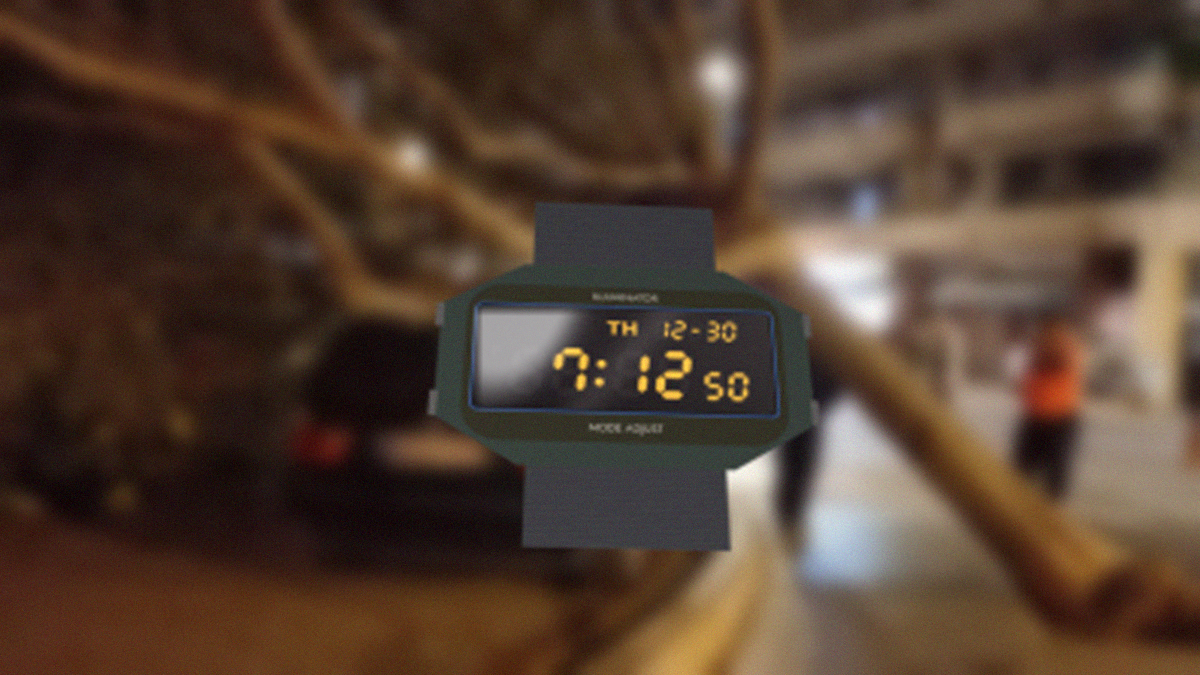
7.12.50
